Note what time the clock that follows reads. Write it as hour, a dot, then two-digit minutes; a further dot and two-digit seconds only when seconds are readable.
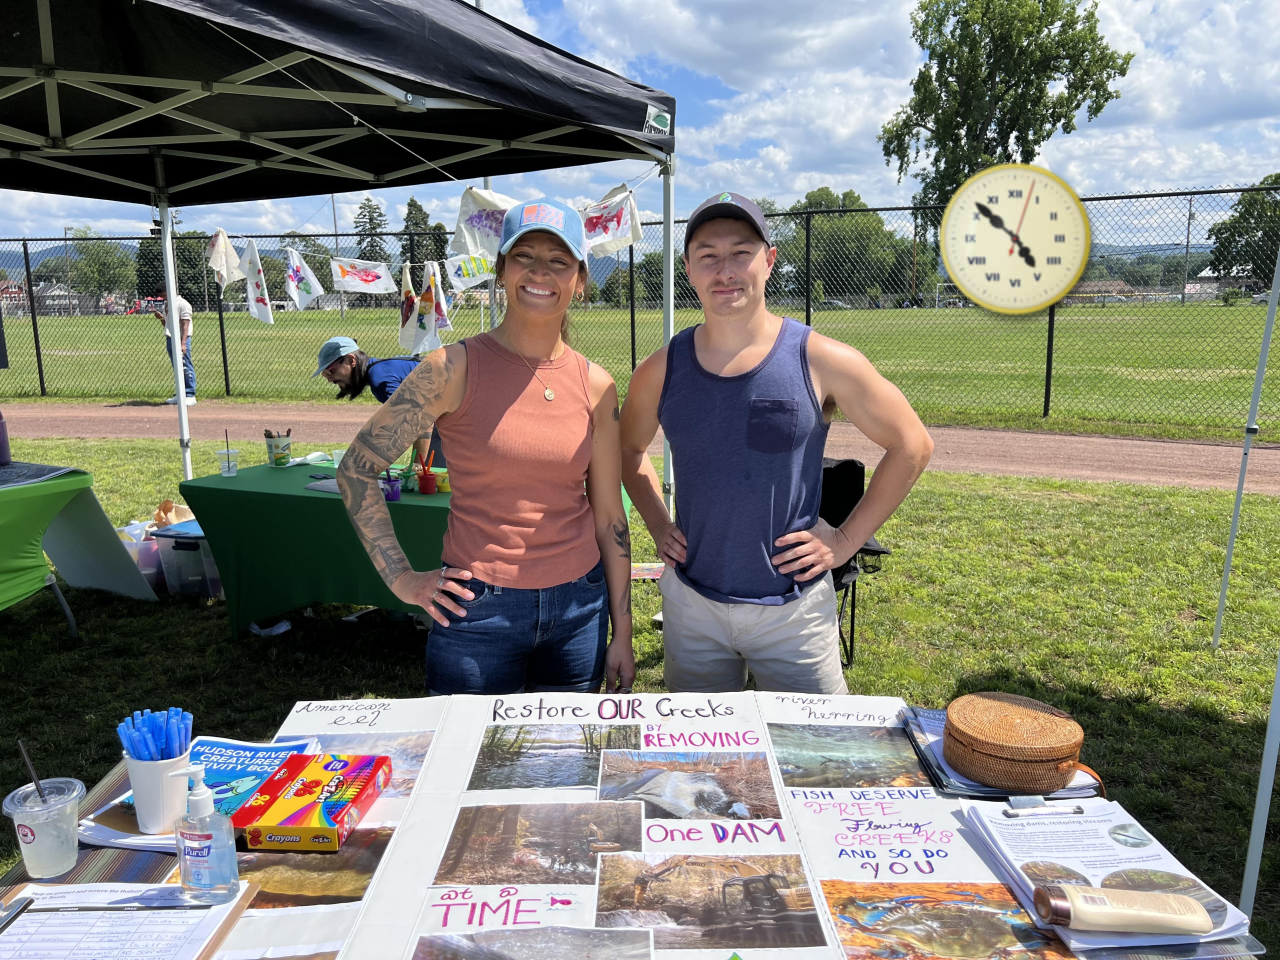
4.52.03
